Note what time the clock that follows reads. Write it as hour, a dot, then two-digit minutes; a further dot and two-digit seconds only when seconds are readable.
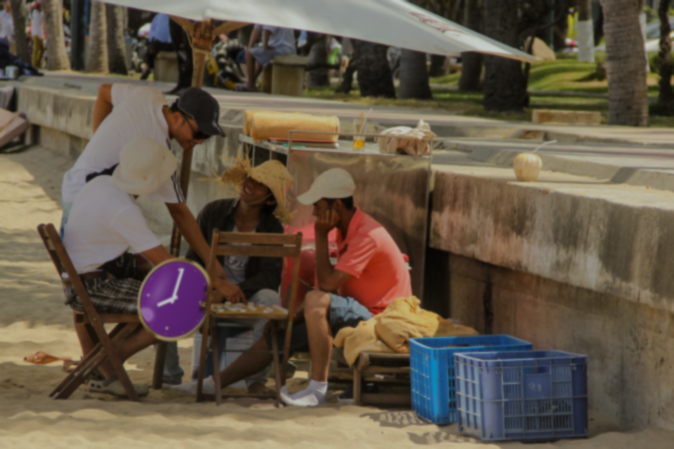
8.01
